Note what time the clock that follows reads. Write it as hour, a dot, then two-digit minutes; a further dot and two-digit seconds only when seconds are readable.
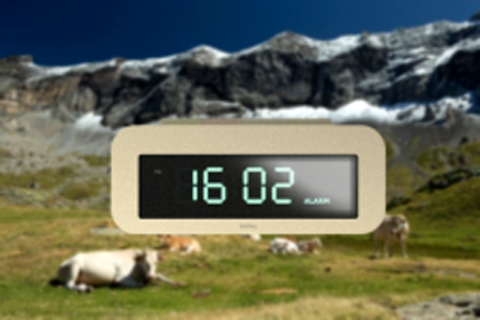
16.02
